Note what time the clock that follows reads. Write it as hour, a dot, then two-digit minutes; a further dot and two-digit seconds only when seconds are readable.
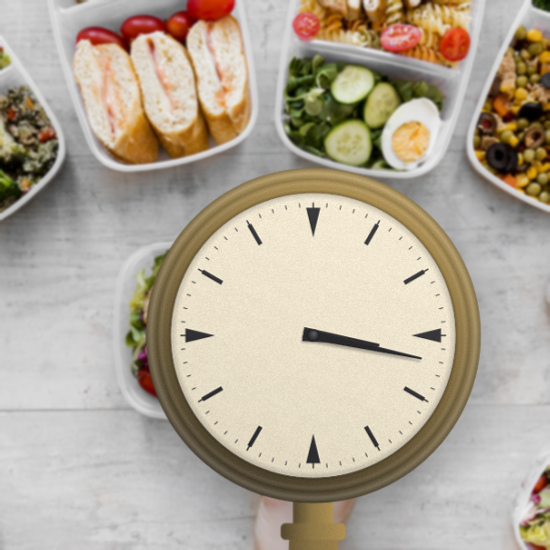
3.17
